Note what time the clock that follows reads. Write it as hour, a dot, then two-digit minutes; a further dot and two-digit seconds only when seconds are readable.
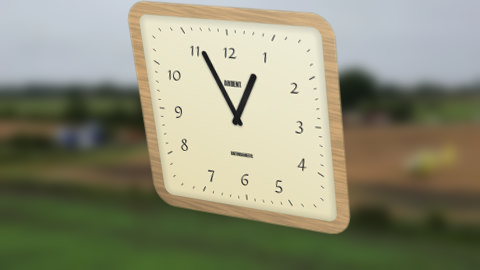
12.56
